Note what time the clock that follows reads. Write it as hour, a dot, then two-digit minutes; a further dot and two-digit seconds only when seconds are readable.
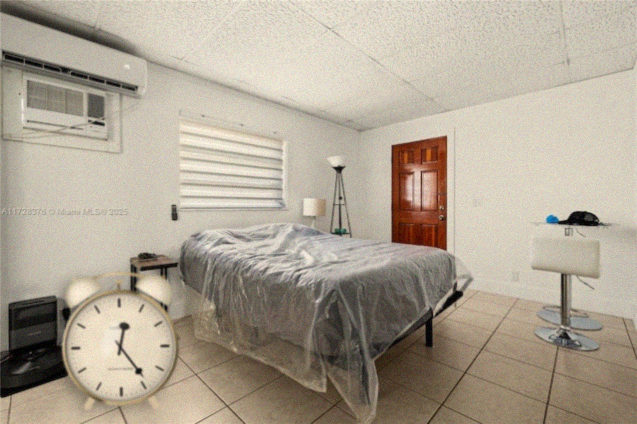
12.24
